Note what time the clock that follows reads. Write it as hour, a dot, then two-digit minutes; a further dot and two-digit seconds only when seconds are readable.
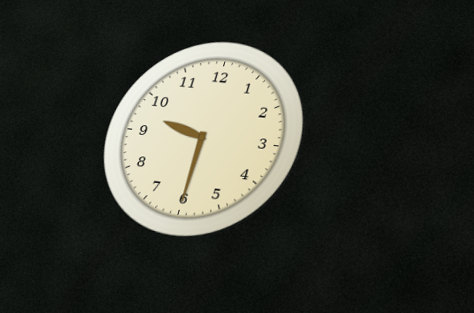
9.30
